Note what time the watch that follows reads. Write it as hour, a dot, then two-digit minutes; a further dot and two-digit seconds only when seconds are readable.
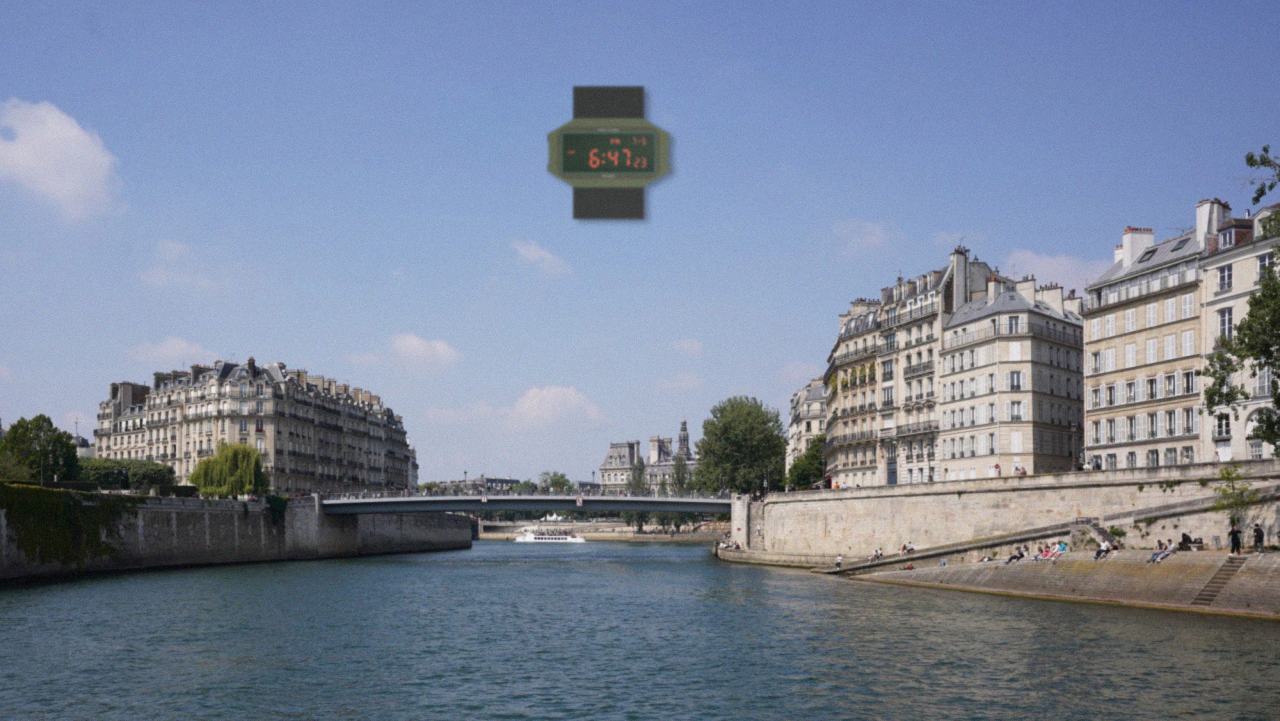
6.47
